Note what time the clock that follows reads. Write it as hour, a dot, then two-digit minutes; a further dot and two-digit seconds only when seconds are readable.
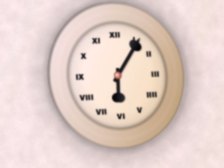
6.06
